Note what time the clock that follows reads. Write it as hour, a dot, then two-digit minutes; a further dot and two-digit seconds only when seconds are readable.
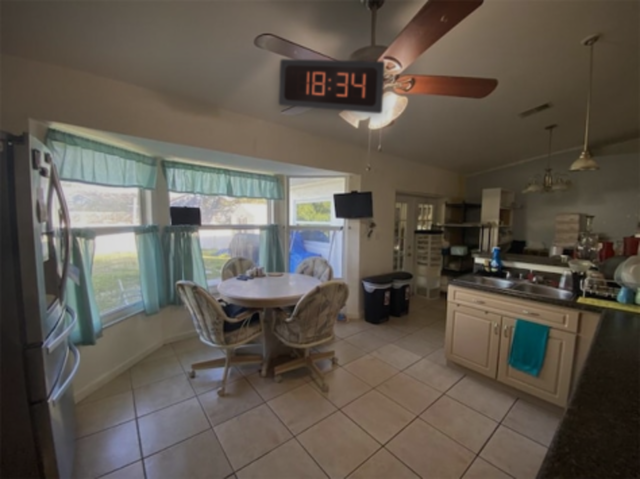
18.34
